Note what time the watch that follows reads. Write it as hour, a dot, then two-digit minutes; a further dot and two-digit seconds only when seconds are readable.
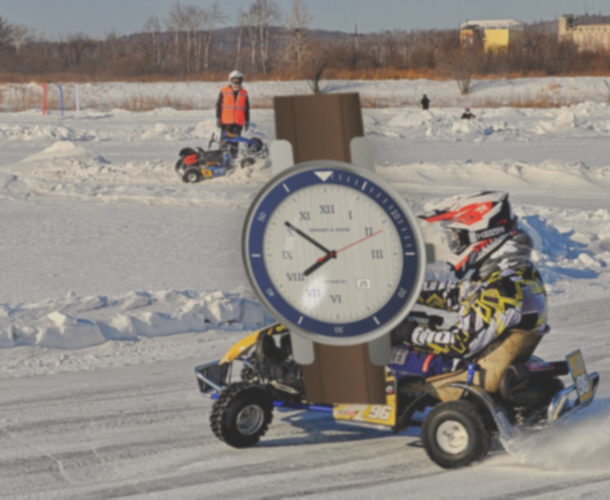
7.51.11
